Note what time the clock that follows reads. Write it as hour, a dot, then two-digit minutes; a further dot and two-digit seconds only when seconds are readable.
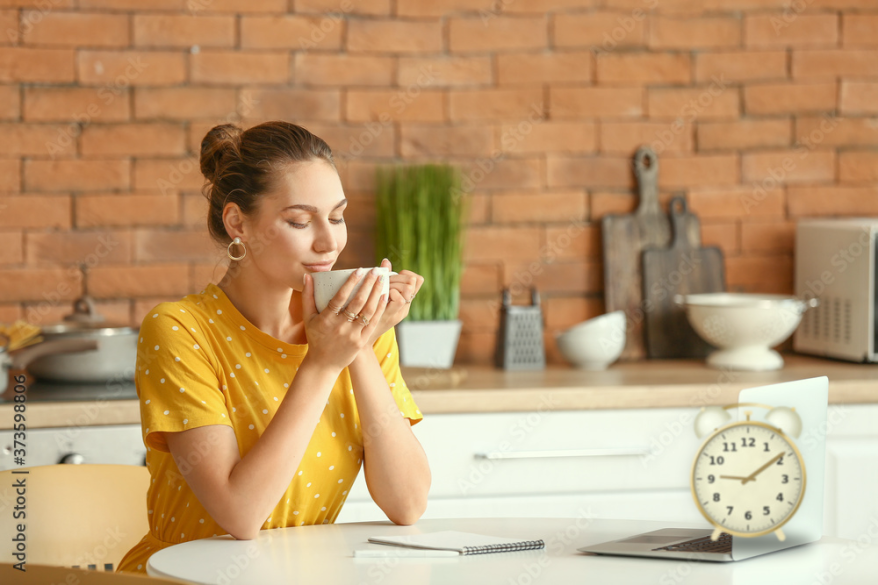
9.09
